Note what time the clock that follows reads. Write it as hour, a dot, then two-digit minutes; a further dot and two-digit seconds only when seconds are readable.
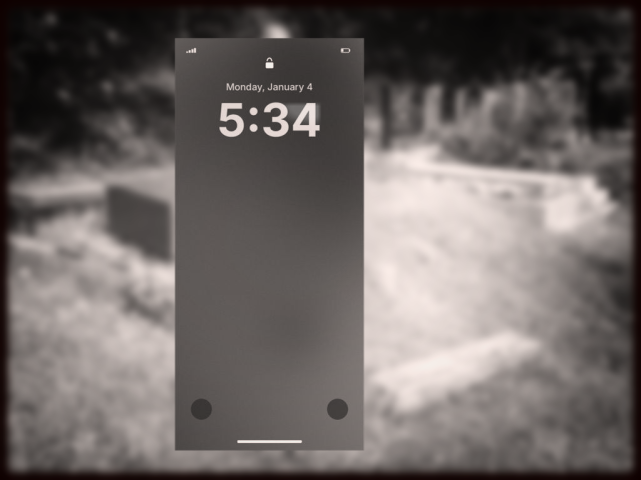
5.34
